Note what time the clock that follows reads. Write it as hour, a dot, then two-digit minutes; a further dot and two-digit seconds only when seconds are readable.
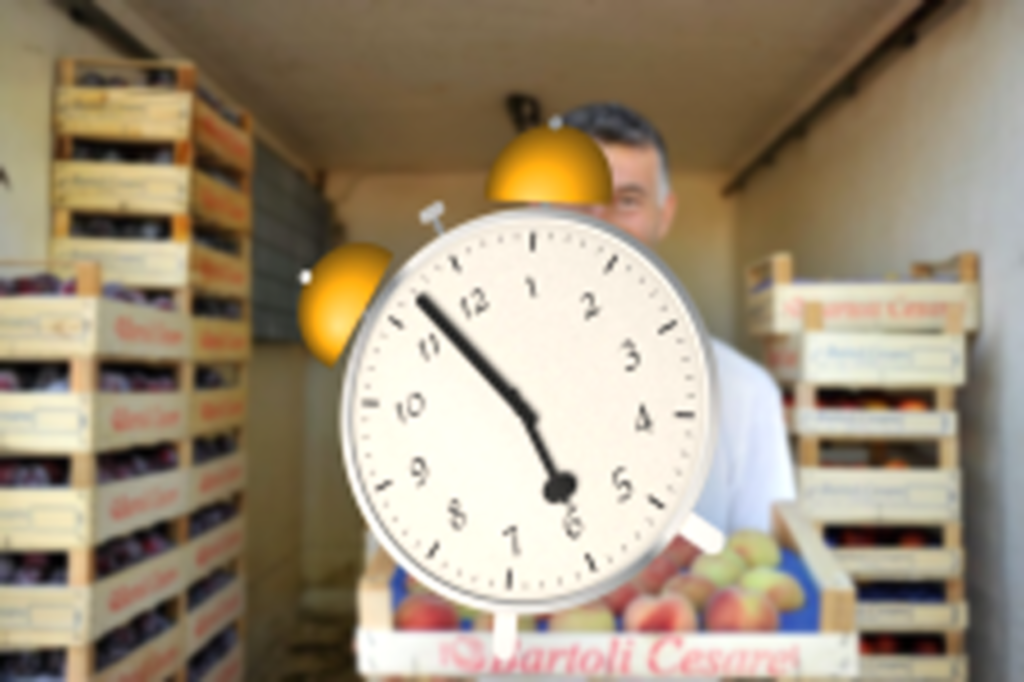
5.57
